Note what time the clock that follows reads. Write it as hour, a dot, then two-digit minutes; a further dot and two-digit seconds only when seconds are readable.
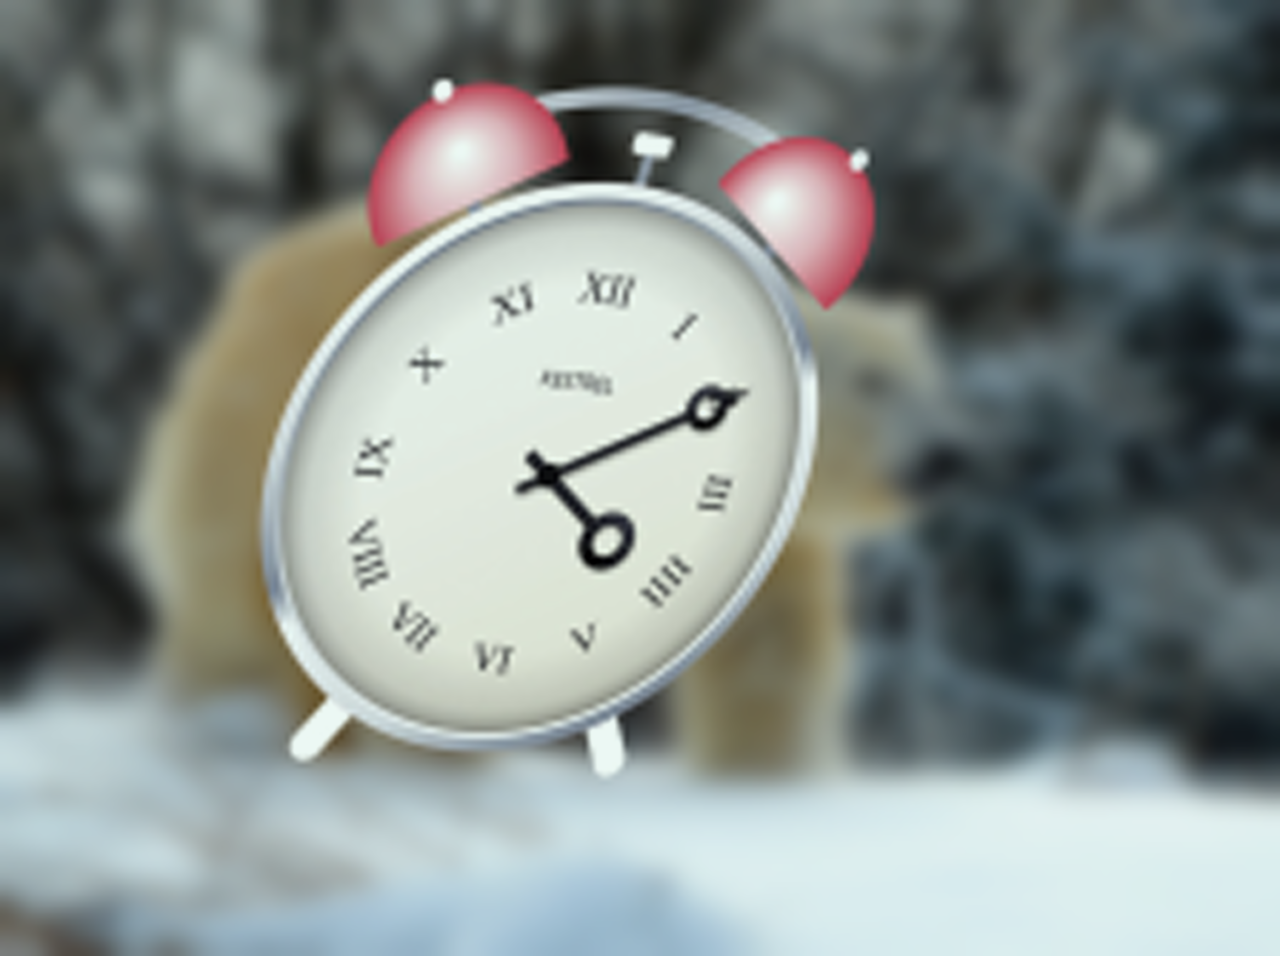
4.10
